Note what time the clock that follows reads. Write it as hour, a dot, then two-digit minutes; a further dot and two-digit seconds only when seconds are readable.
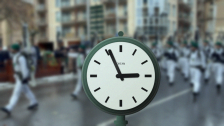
2.56
